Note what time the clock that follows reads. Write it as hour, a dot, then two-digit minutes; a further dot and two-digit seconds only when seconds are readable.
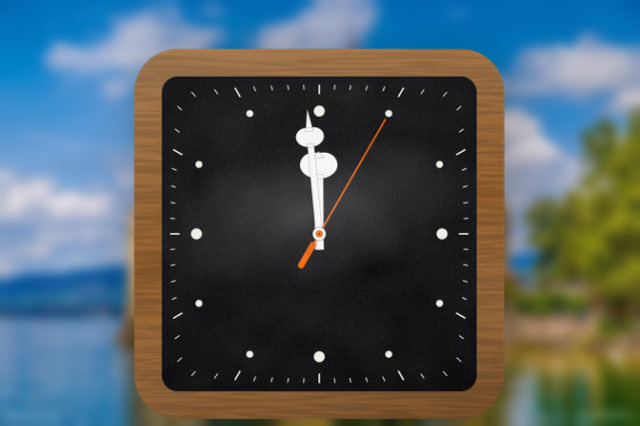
11.59.05
